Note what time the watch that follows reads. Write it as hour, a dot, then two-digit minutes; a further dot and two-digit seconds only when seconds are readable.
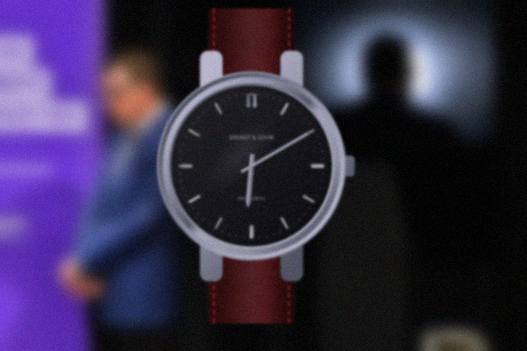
6.10
